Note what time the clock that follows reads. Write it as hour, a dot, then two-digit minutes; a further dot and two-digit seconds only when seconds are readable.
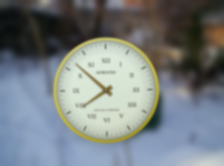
7.52
